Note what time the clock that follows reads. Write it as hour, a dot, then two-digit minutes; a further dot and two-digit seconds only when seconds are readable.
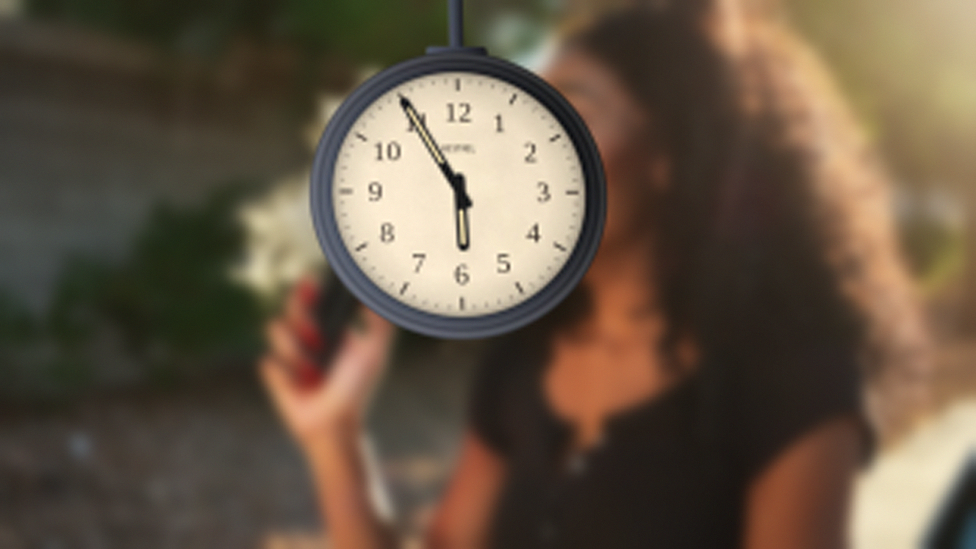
5.55
